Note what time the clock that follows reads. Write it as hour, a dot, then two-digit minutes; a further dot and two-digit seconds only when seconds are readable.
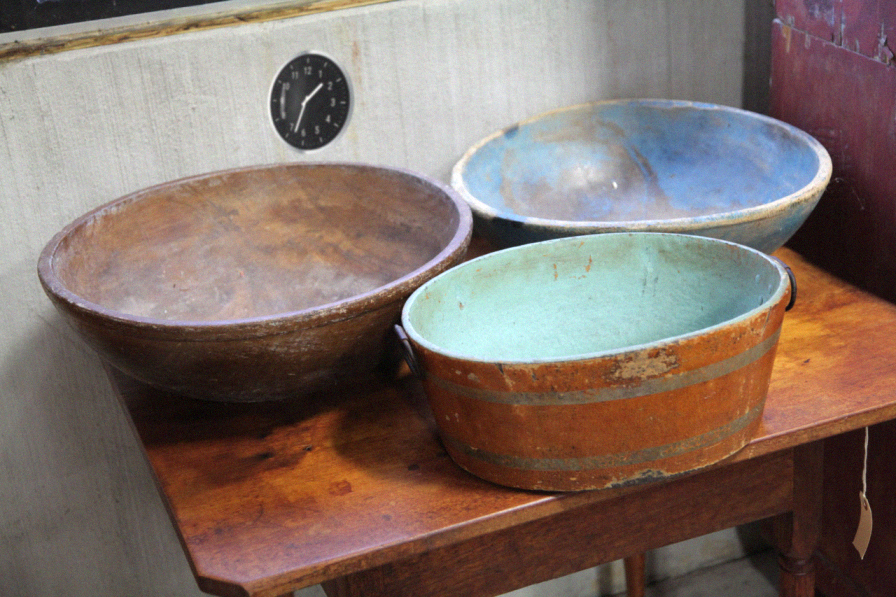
1.33
